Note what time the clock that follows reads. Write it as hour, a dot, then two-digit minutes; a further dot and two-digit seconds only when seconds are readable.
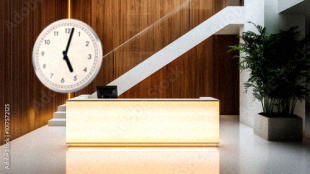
5.02
